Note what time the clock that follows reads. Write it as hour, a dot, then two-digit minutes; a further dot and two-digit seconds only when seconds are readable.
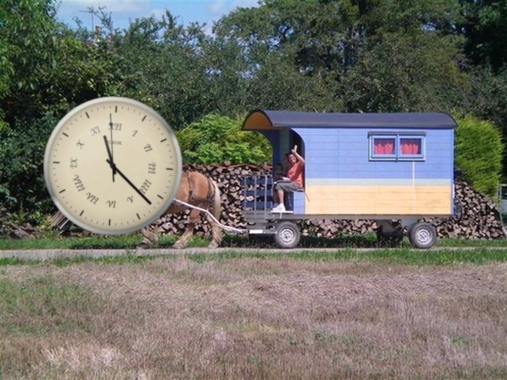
11.21.59
